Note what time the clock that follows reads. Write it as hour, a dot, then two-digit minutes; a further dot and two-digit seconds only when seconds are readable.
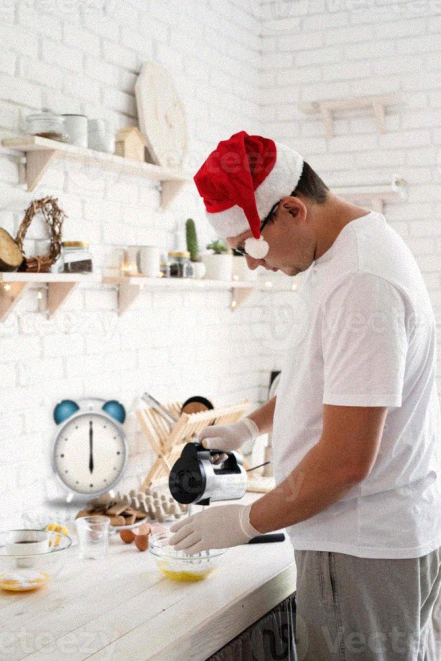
6.00
